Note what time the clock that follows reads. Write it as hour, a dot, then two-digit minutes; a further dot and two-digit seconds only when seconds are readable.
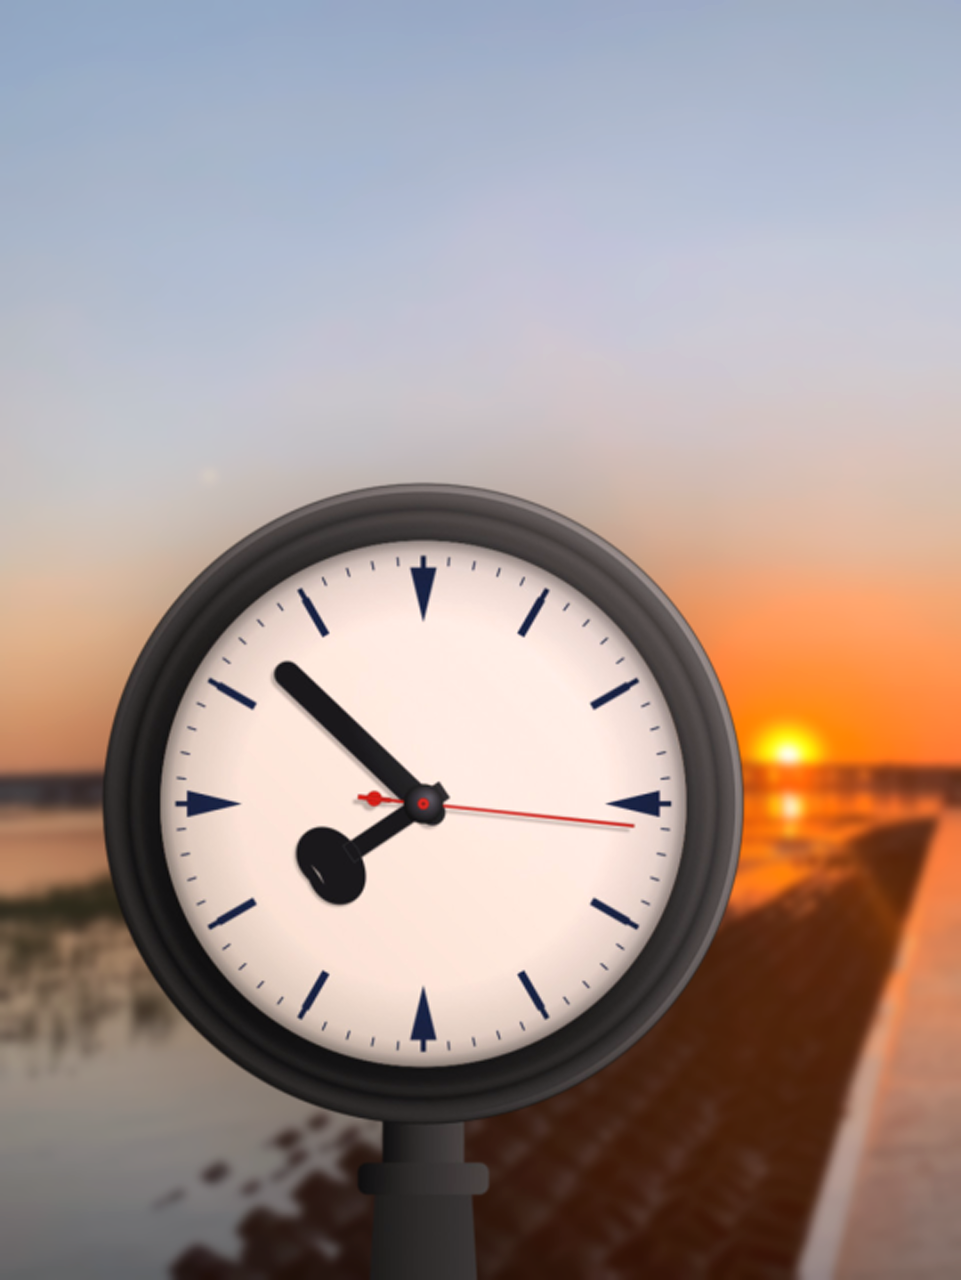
7.52.16
